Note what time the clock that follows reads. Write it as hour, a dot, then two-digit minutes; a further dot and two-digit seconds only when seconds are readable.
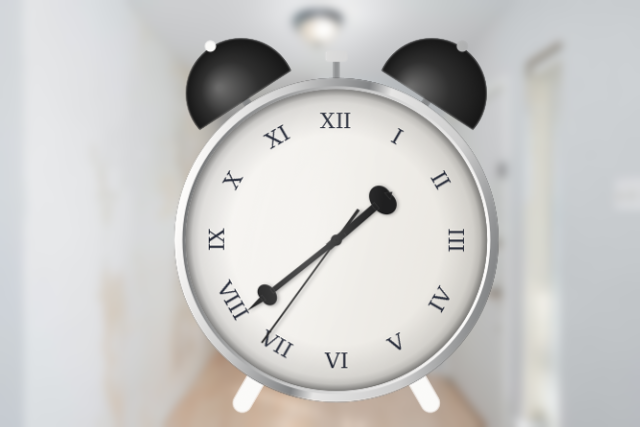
1.38.36
